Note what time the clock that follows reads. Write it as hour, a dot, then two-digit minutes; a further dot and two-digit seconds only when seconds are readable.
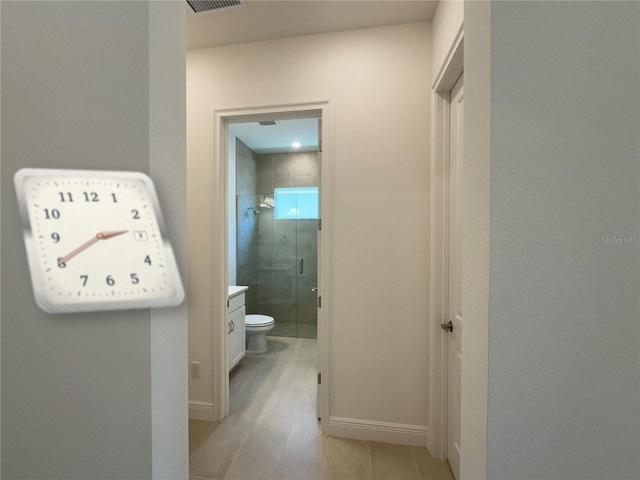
2.40
